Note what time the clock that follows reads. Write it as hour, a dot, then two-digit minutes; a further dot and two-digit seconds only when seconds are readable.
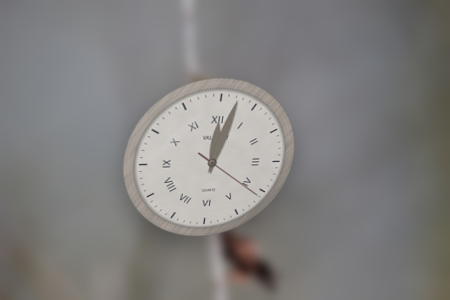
12.02.21
